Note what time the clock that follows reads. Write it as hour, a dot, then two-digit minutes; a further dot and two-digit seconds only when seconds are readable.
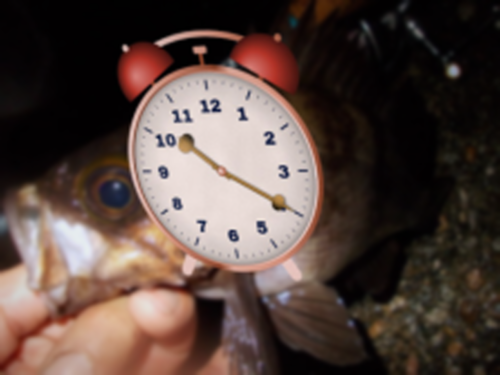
10.20
